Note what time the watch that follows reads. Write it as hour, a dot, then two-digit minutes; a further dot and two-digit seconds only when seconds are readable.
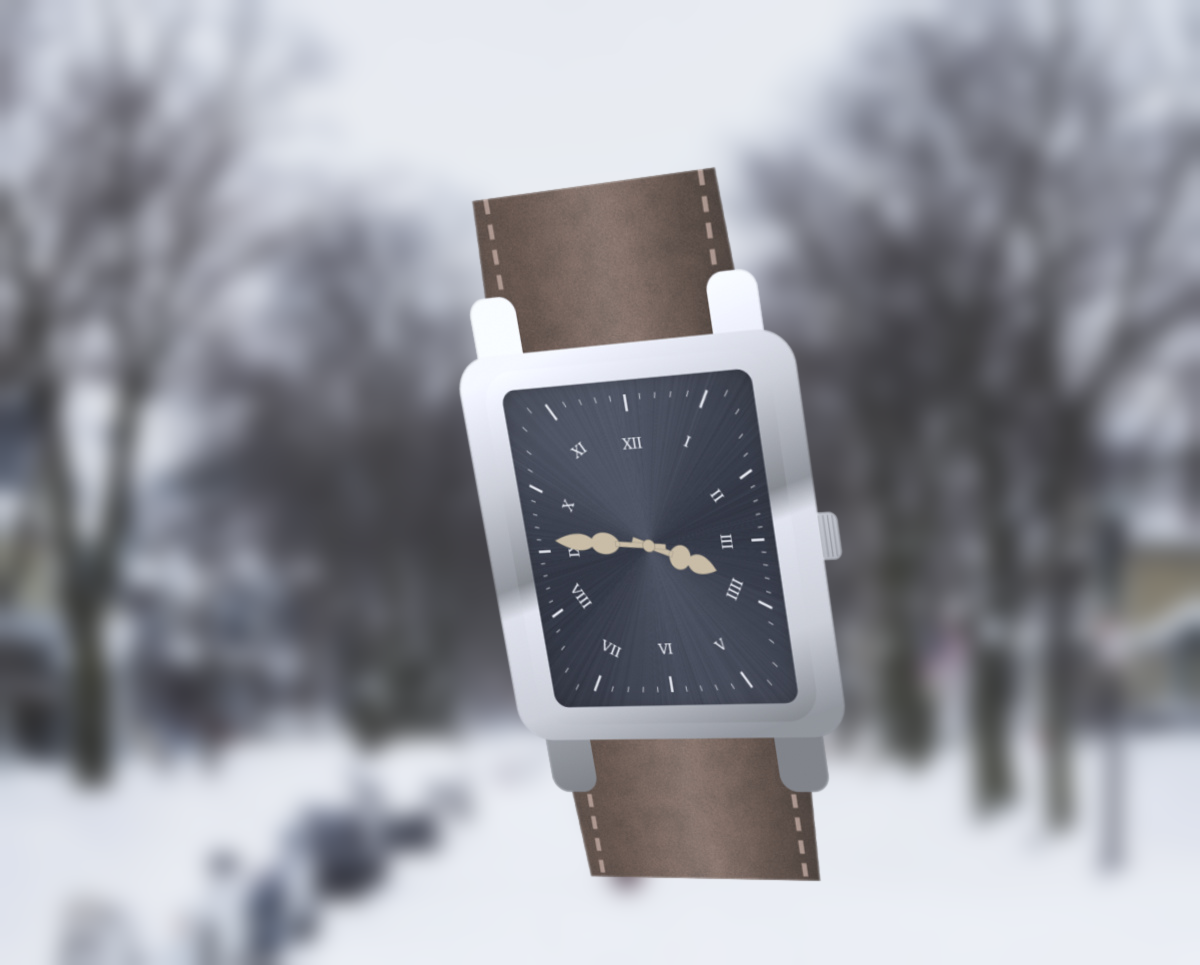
3.46
